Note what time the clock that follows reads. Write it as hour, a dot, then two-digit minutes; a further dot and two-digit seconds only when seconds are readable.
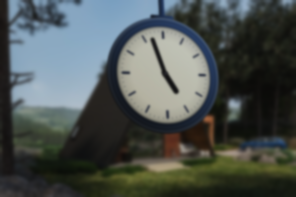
4.57
